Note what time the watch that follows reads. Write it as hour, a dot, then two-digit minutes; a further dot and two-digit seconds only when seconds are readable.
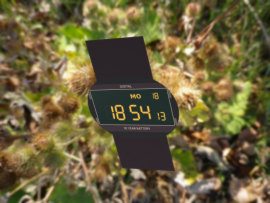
18.54.13
